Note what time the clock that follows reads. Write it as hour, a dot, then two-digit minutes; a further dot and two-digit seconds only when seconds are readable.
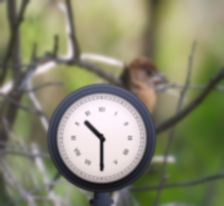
10.30
